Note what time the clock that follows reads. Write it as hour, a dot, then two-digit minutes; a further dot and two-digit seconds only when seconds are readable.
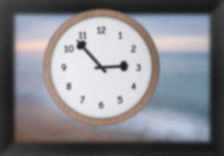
2.53
